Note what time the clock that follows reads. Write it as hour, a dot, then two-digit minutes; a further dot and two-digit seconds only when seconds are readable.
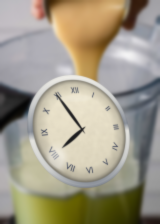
7.55
